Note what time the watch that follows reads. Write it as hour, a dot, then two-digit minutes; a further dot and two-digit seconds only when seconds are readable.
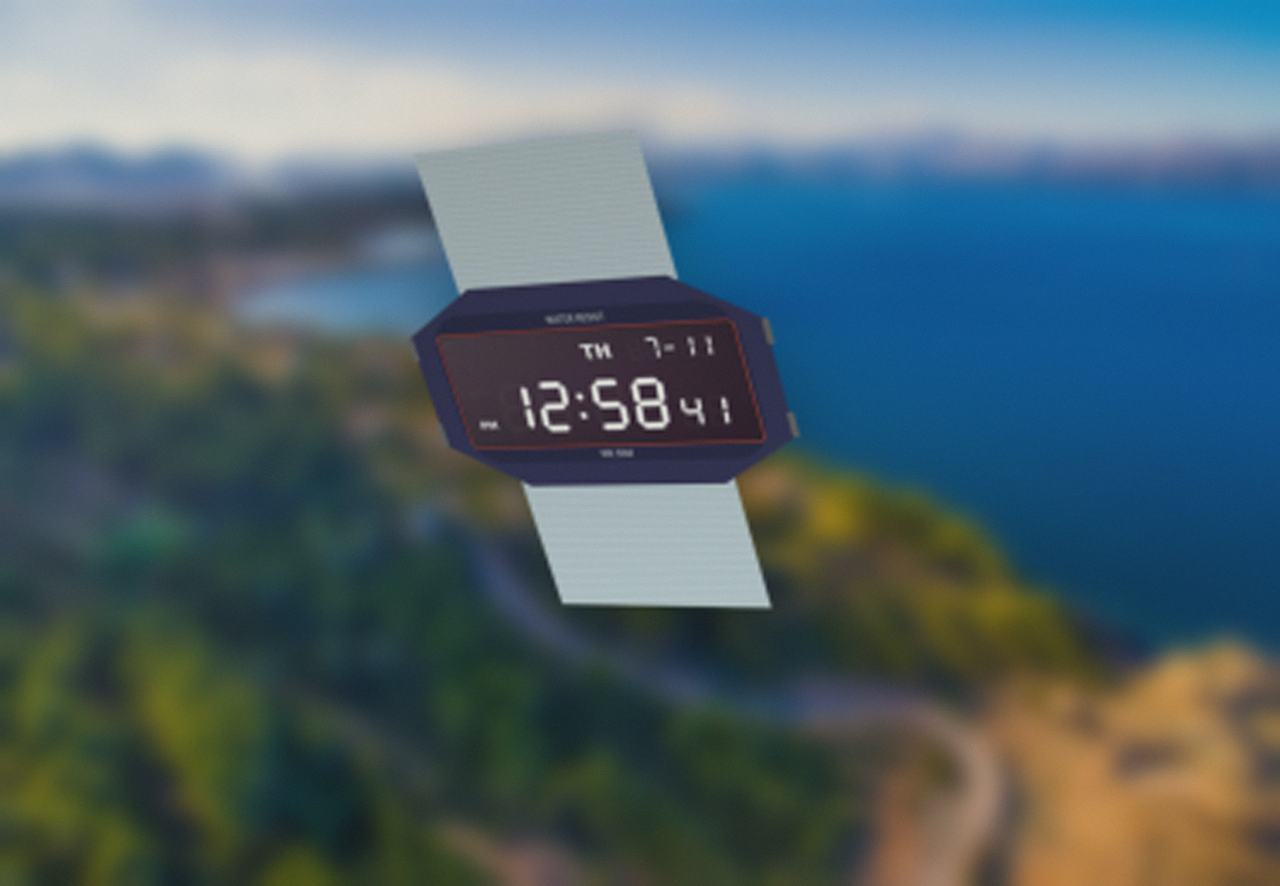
12.58.41
